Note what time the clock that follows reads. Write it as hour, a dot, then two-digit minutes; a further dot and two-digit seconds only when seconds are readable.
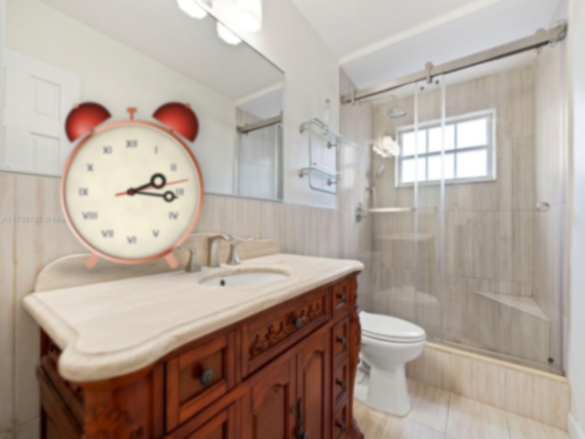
2.16.13
